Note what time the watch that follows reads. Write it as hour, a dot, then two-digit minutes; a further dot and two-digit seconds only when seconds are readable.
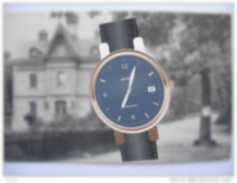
7.04
